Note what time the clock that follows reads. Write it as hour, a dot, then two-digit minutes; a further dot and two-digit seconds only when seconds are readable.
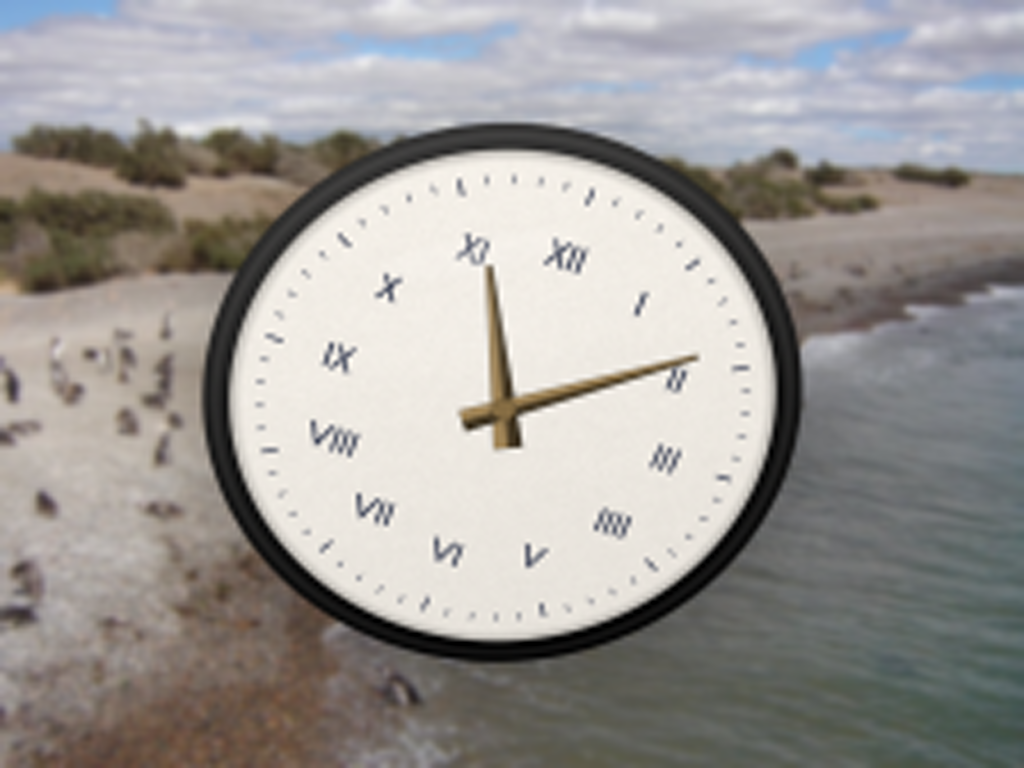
11.09
